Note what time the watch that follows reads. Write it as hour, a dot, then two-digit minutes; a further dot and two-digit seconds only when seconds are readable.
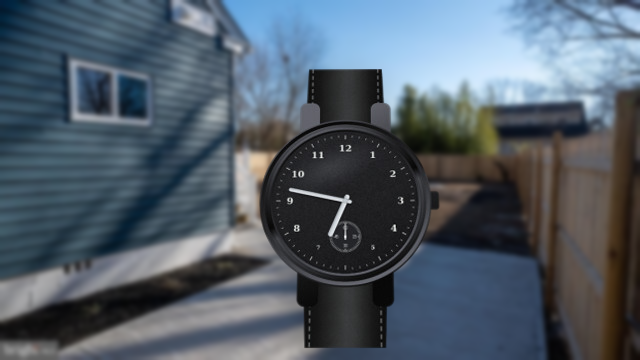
6.47
